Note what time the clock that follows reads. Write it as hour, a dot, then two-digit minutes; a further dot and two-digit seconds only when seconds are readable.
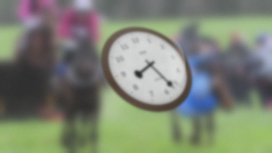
8.27
